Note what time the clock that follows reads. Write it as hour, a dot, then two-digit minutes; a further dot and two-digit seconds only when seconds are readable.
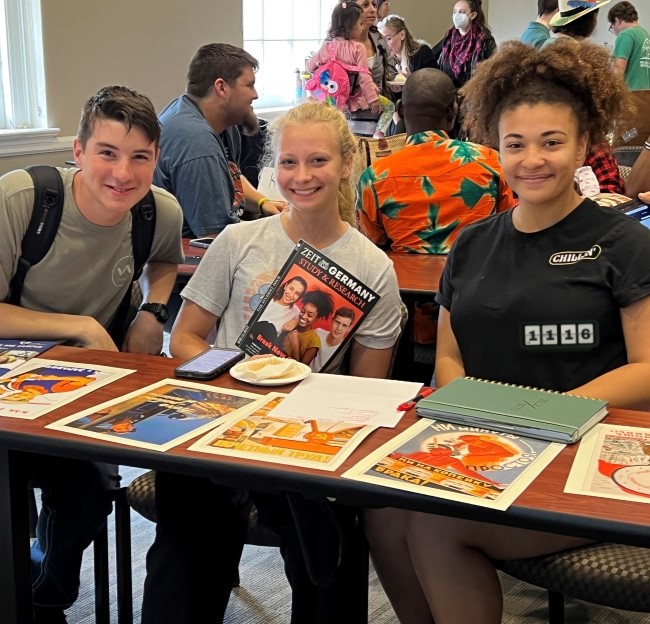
11.16
